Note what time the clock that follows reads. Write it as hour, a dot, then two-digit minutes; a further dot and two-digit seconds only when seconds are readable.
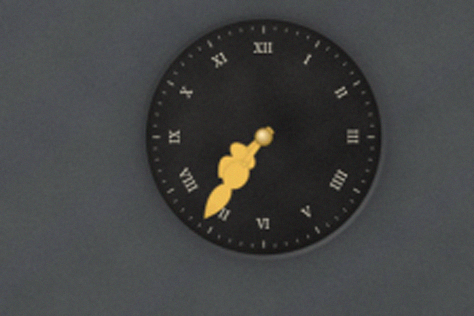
7.36
